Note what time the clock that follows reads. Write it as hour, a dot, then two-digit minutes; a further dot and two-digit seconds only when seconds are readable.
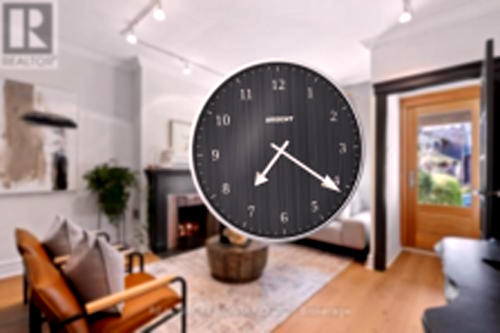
7.21
